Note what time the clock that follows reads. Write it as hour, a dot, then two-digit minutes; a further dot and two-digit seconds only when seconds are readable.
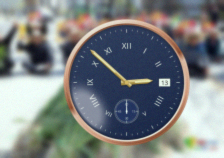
2.52
